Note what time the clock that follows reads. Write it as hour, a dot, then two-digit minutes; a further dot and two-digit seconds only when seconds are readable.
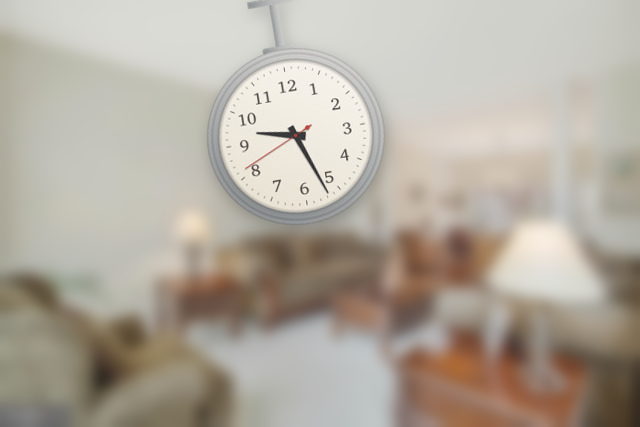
9.26.41
